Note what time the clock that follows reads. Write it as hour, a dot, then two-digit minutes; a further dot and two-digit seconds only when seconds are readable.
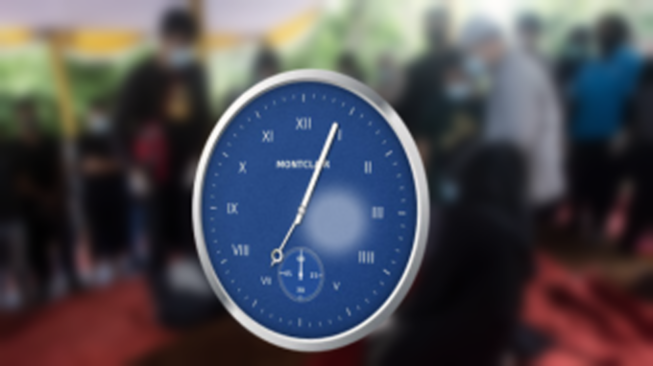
7.04
